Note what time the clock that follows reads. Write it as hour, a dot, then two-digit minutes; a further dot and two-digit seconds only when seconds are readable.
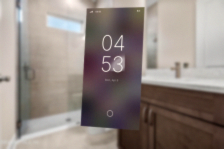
4.53
